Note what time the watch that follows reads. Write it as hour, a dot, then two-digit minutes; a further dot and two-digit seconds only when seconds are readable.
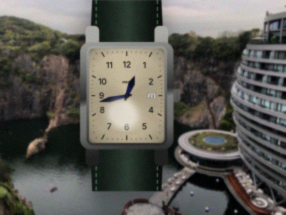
12.43
